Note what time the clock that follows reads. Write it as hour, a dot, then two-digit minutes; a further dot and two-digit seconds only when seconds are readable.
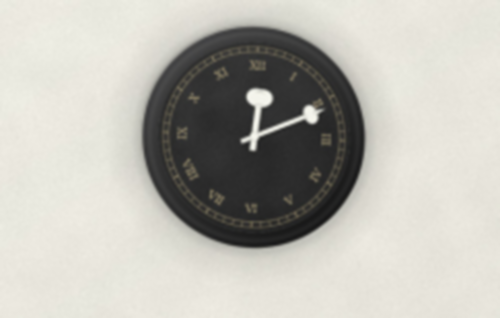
12.11
